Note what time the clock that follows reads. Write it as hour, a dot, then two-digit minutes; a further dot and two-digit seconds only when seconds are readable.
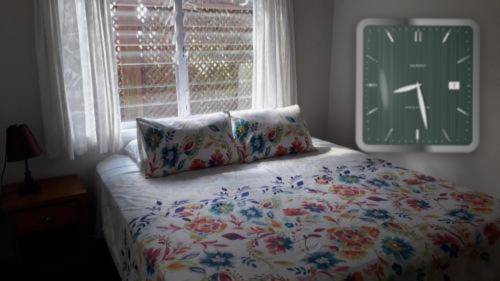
8.28
